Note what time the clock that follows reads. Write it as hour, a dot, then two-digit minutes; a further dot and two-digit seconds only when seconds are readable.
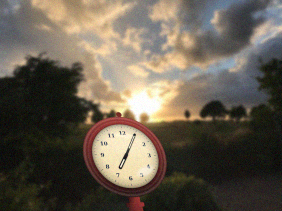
7.05
